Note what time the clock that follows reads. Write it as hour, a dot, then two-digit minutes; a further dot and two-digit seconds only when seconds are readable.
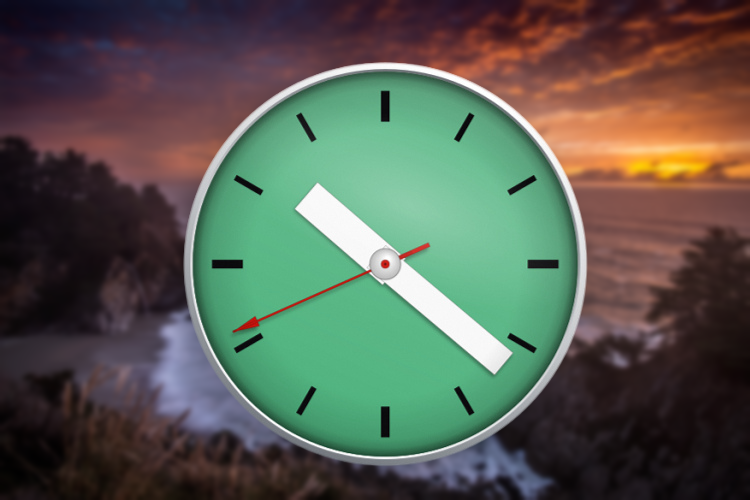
10.21.41
